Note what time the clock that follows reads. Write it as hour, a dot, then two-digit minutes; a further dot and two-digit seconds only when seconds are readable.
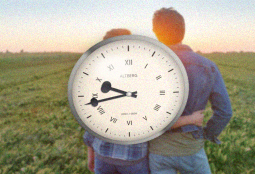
9.43
